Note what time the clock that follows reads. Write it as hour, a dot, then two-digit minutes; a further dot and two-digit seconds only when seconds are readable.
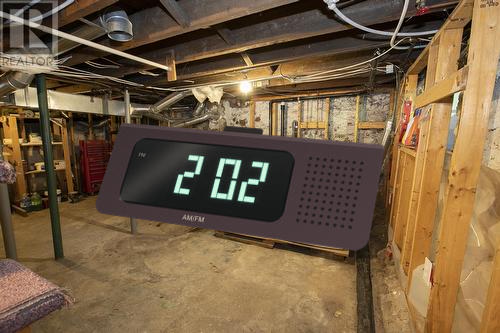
2.02
